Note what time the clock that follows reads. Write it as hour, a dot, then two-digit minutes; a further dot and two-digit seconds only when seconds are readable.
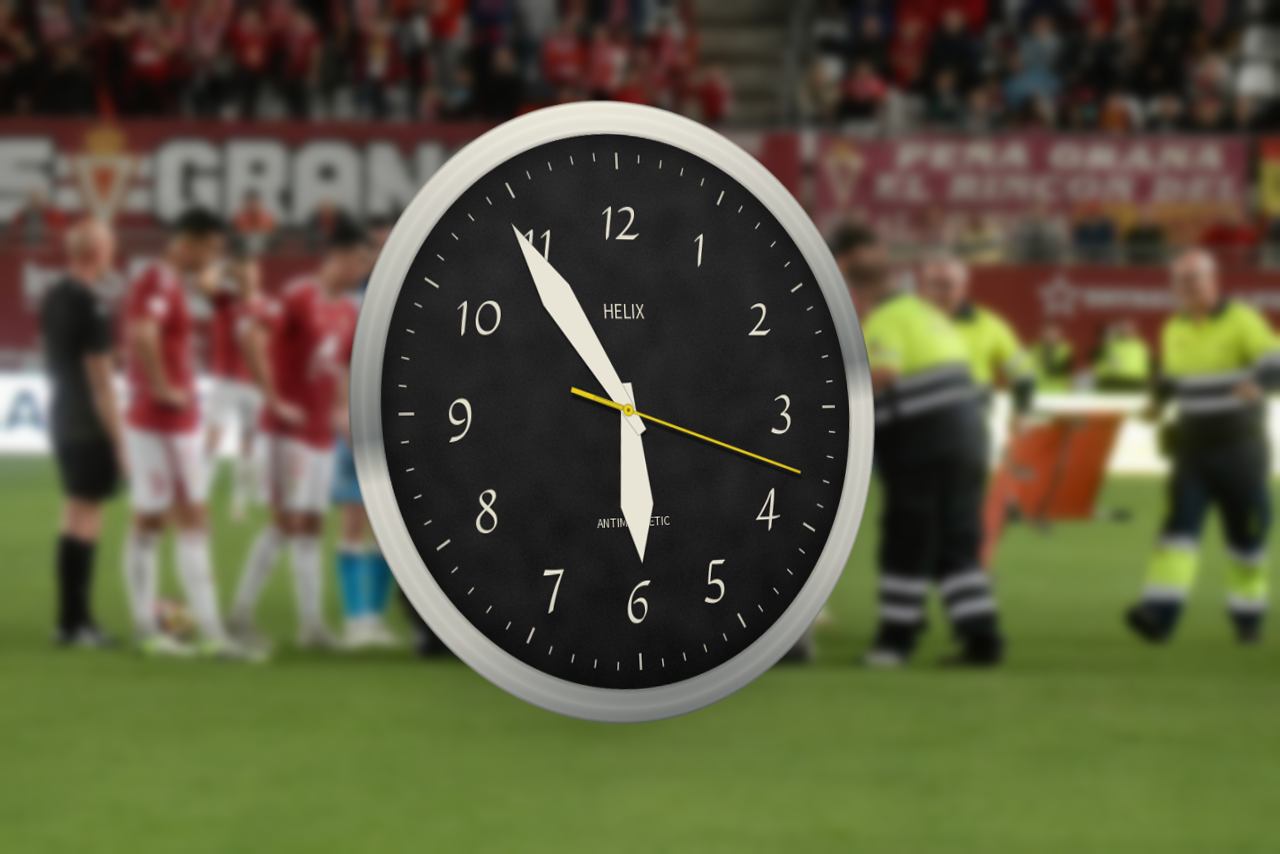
5.54.18
